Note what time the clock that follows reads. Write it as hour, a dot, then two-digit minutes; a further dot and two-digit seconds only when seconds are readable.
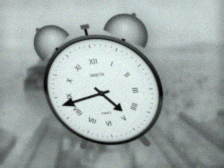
4.43
